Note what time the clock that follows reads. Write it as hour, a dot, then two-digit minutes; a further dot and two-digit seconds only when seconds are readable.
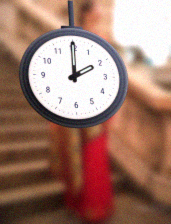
2.00
